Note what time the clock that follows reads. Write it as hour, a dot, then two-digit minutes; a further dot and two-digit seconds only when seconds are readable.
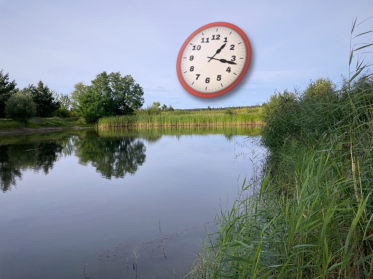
1.17
